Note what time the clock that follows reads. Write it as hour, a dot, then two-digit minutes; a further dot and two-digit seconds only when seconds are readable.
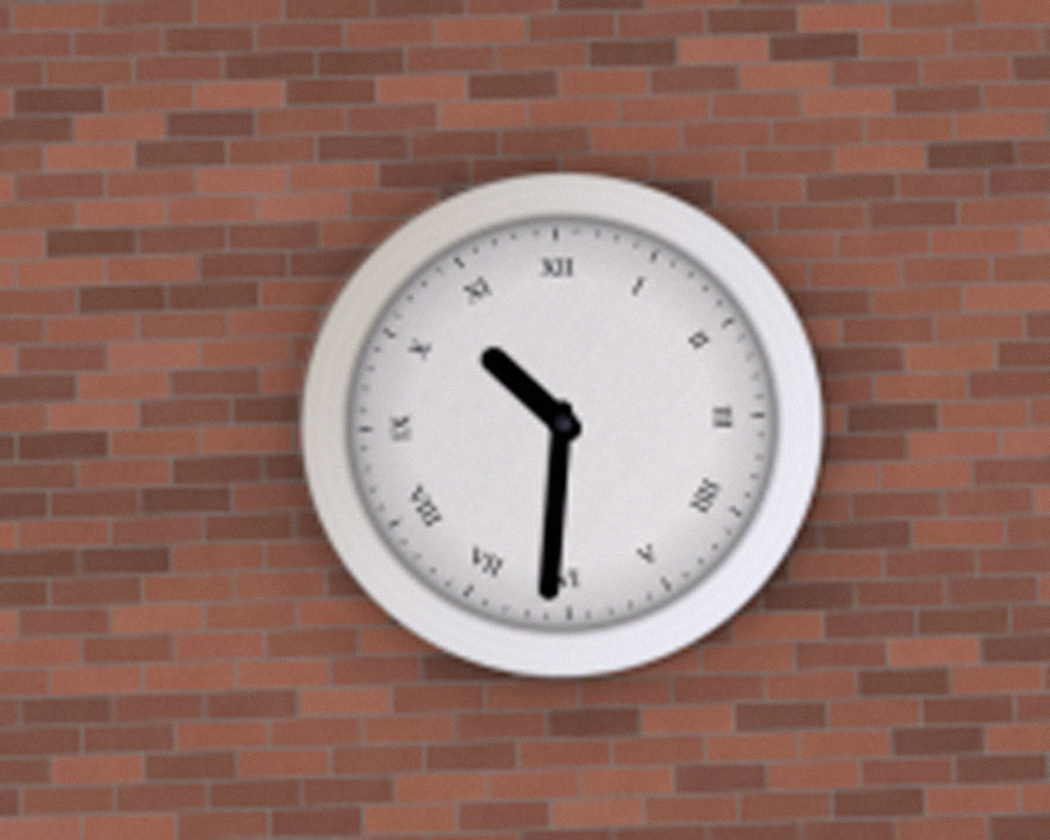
10.31
